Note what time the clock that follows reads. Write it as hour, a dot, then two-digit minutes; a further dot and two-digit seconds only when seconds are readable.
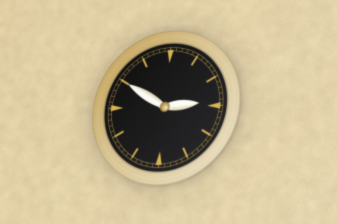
2.50
